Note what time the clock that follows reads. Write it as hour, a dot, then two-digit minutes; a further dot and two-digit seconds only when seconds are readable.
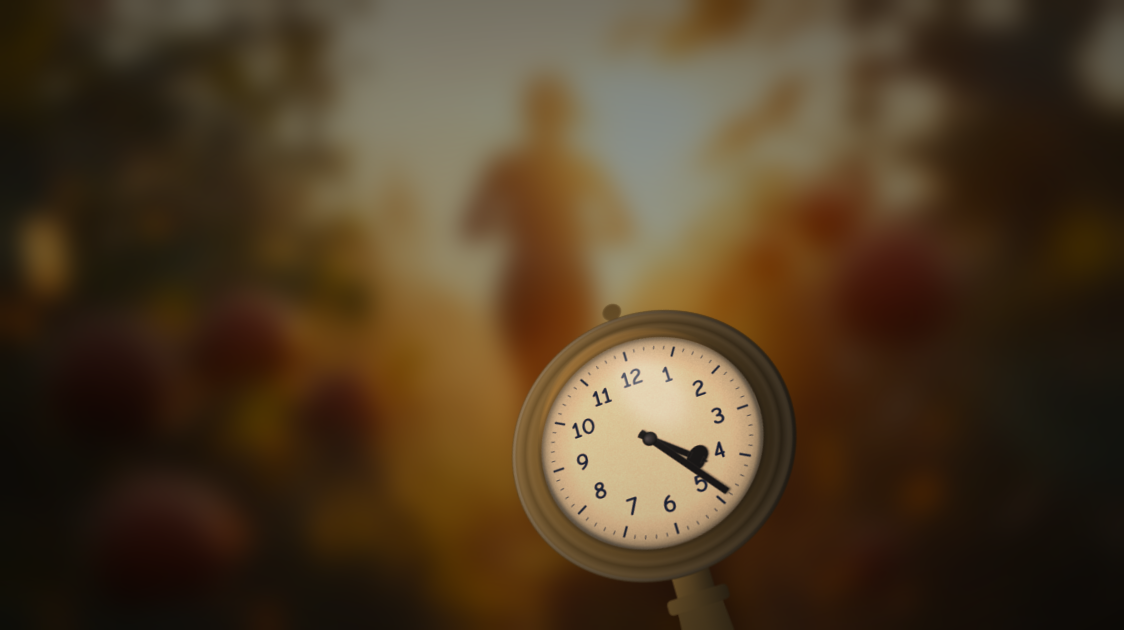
4.24
